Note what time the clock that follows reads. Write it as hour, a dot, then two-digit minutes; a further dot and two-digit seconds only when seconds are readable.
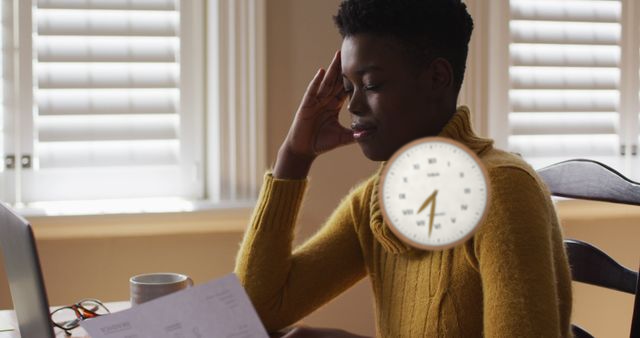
7.32
